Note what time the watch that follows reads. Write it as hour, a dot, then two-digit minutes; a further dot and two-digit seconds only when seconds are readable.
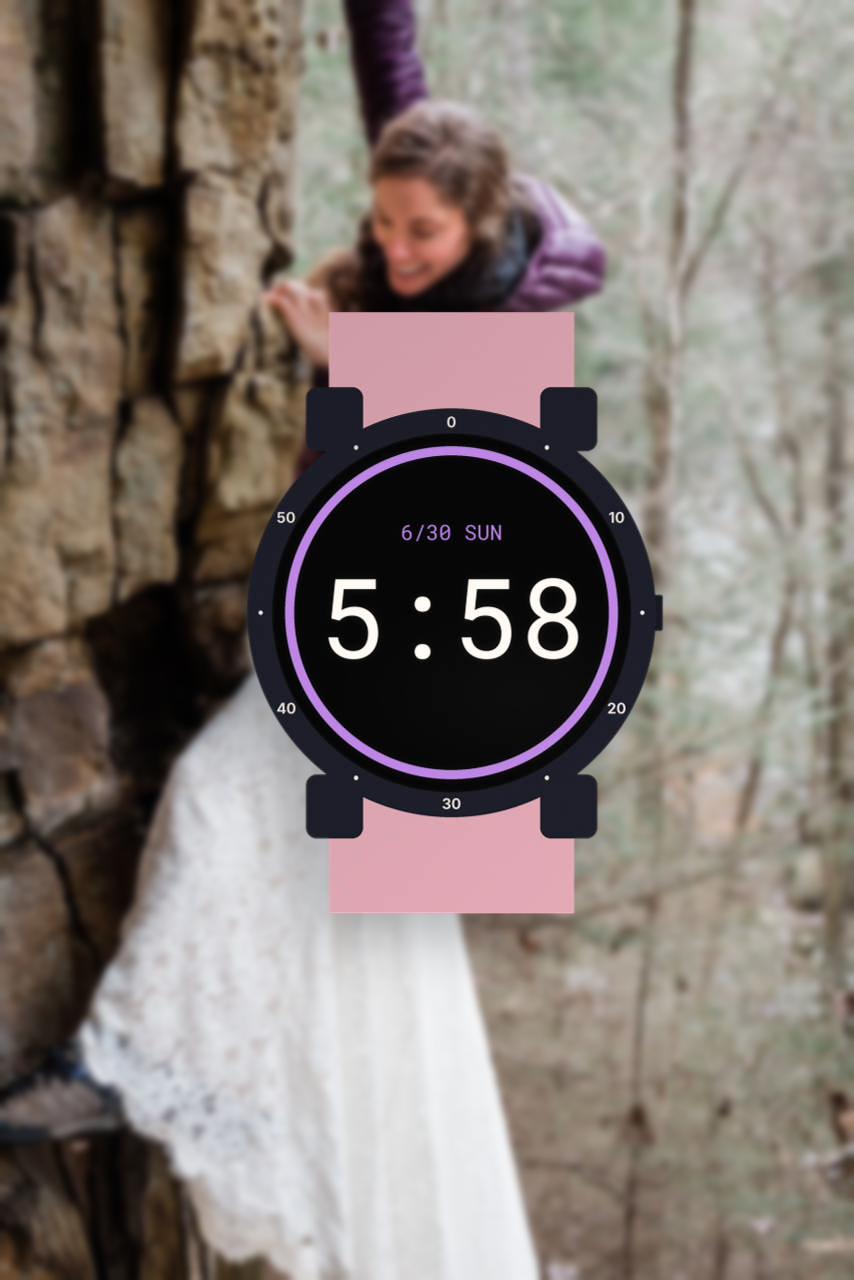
5.58
